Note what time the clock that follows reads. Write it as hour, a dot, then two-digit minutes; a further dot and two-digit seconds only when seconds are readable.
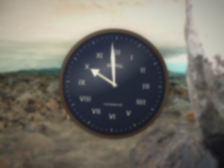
9.59
